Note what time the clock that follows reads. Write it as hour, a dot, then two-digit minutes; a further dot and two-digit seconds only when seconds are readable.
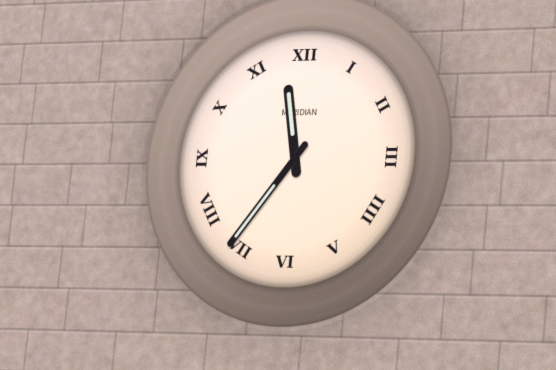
11.36
